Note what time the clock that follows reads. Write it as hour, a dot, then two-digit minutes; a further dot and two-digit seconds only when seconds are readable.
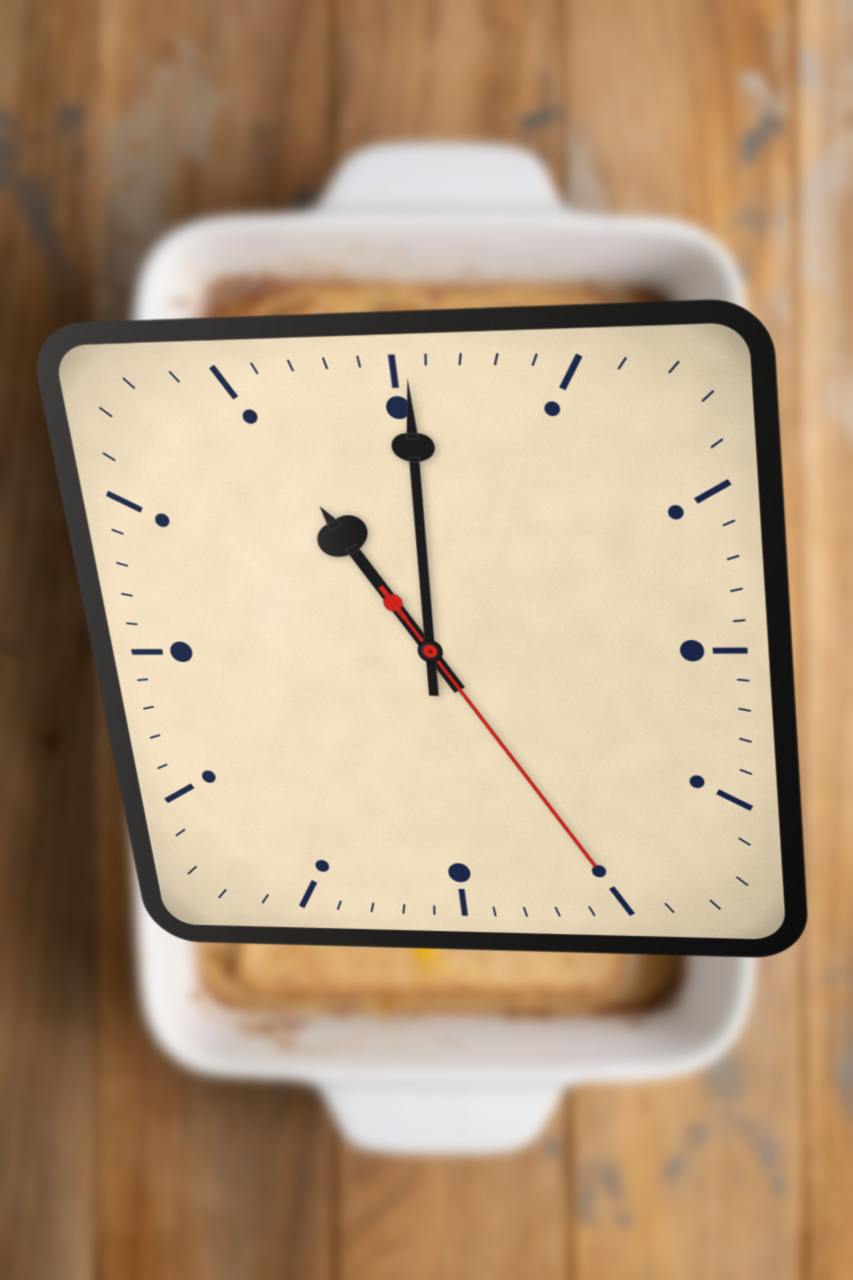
11.00.25
